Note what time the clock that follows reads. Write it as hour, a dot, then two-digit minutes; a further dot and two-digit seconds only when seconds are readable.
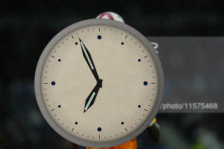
6.56
